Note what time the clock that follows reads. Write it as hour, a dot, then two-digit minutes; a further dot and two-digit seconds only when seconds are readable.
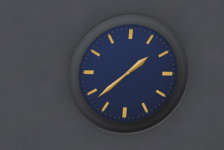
1.38
